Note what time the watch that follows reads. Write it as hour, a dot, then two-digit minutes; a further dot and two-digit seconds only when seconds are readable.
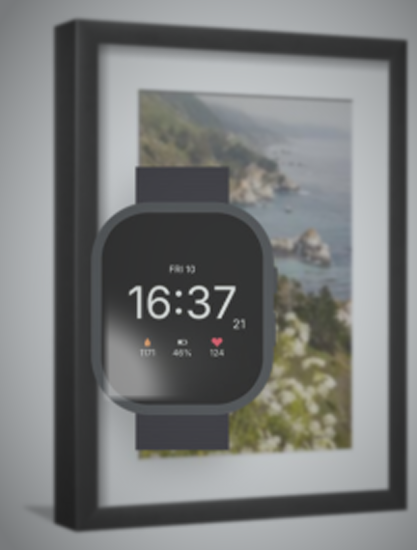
16.37
